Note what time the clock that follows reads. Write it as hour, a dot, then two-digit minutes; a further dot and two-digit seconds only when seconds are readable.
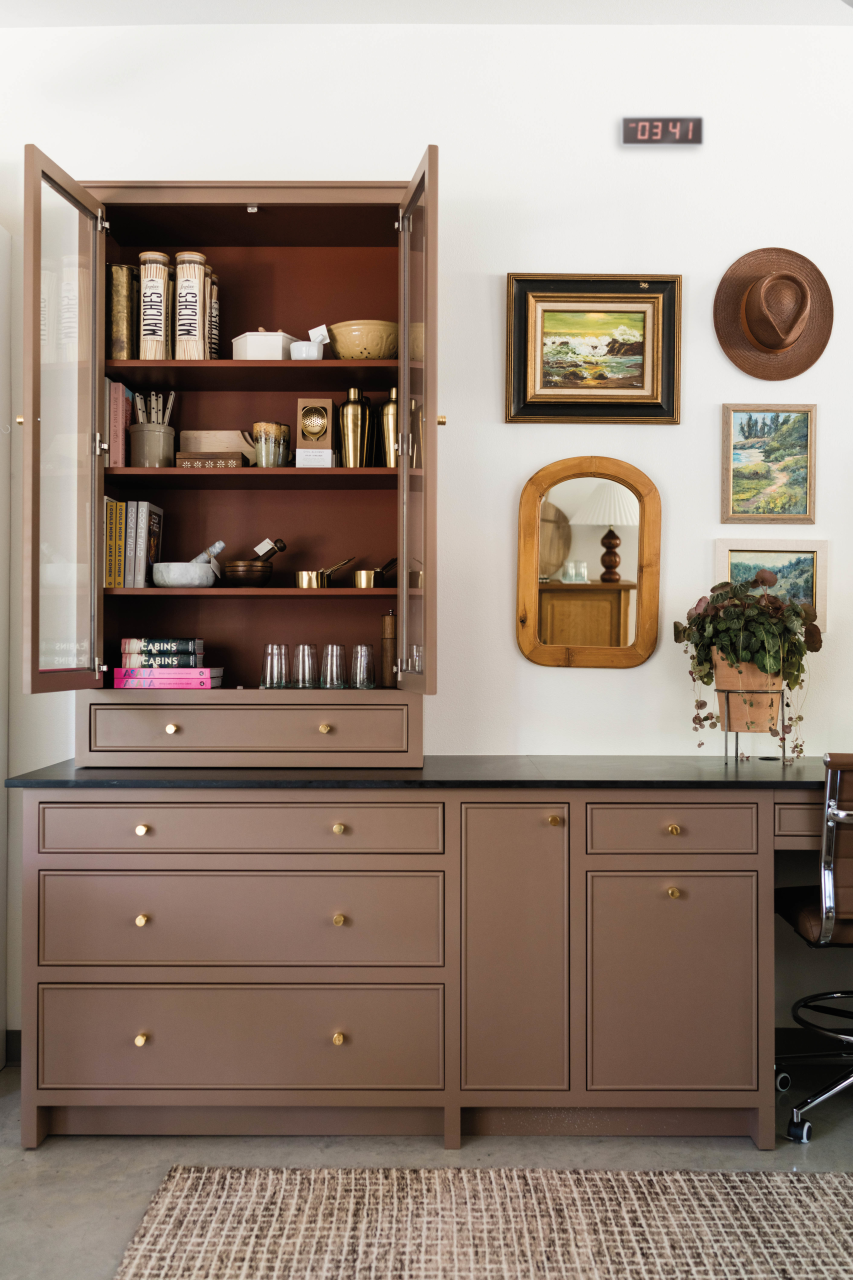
3.41
